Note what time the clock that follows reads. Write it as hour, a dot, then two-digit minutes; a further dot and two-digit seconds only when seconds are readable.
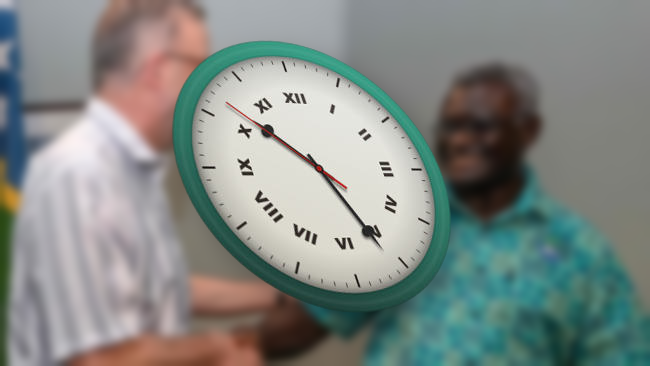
10.25.52
